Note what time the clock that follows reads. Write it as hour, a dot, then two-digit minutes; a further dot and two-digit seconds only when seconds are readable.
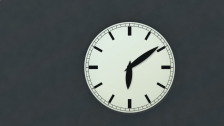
6.09
